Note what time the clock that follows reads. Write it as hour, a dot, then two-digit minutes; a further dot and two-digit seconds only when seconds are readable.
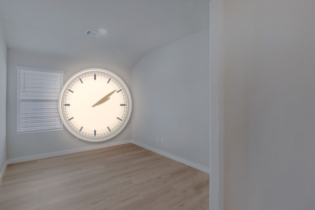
2.09
